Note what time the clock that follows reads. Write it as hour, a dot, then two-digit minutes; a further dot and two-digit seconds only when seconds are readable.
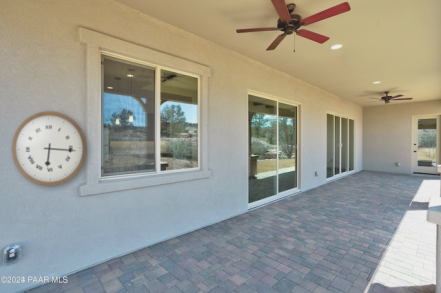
6.16
